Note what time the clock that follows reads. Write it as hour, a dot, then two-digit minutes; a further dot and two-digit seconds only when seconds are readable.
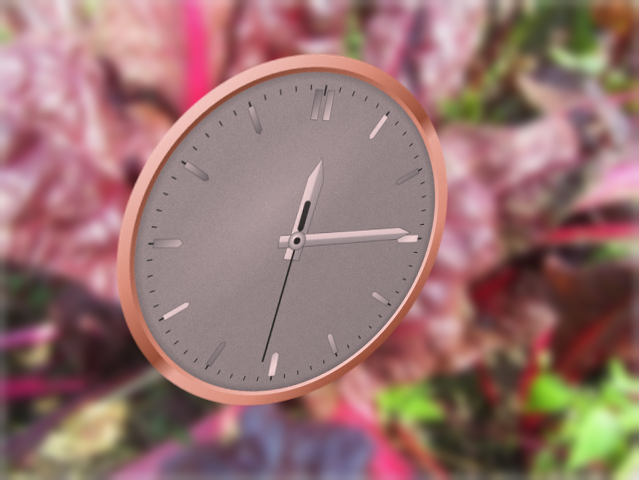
12.14.31
